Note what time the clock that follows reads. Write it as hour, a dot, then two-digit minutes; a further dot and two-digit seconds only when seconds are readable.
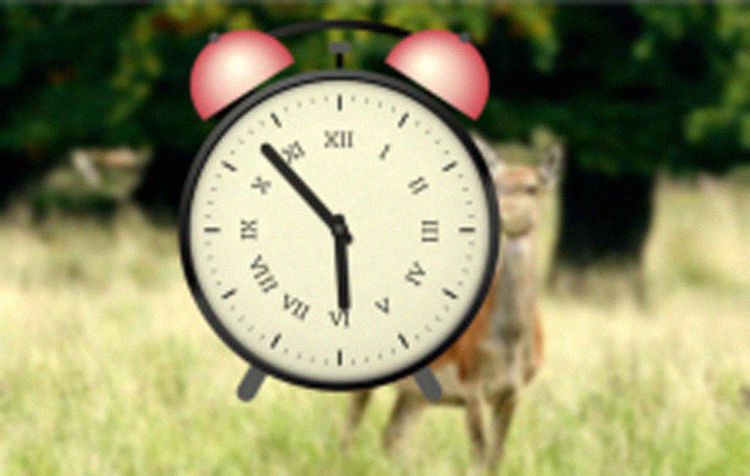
5.53
